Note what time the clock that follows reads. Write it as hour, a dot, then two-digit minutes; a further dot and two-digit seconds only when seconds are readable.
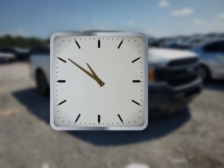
10.51
